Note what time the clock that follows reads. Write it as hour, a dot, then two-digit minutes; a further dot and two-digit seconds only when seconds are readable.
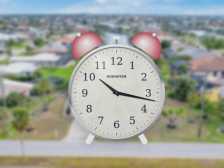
10.17
